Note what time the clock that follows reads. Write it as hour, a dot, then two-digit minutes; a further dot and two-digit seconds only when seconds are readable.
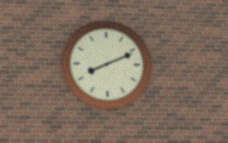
8.11
